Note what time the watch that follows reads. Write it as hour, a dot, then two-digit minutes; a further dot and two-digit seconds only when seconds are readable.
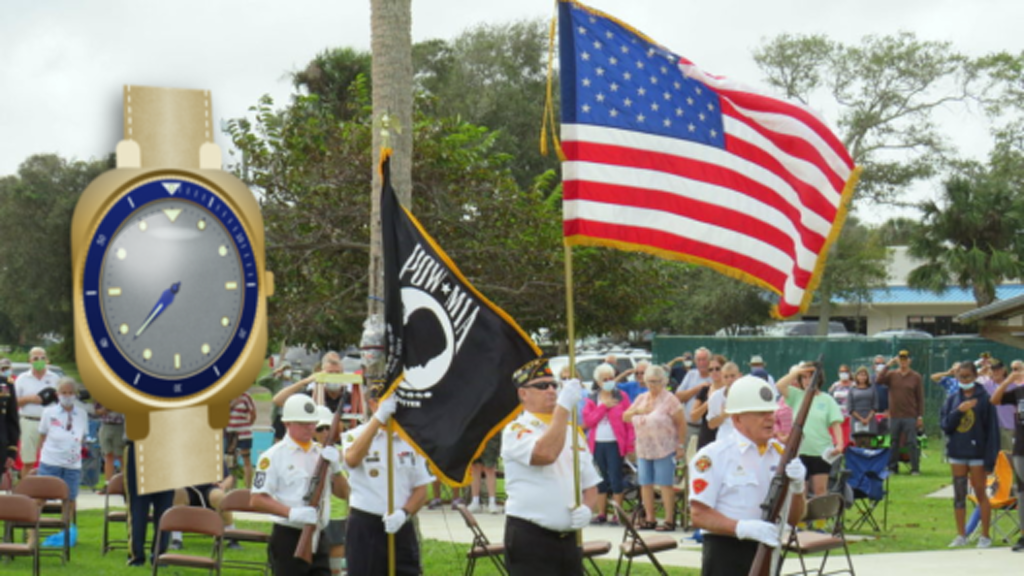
7.38
